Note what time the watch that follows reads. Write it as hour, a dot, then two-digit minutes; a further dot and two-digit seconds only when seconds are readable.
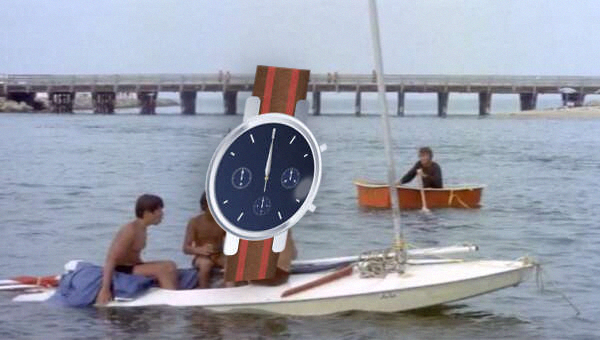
12.00
